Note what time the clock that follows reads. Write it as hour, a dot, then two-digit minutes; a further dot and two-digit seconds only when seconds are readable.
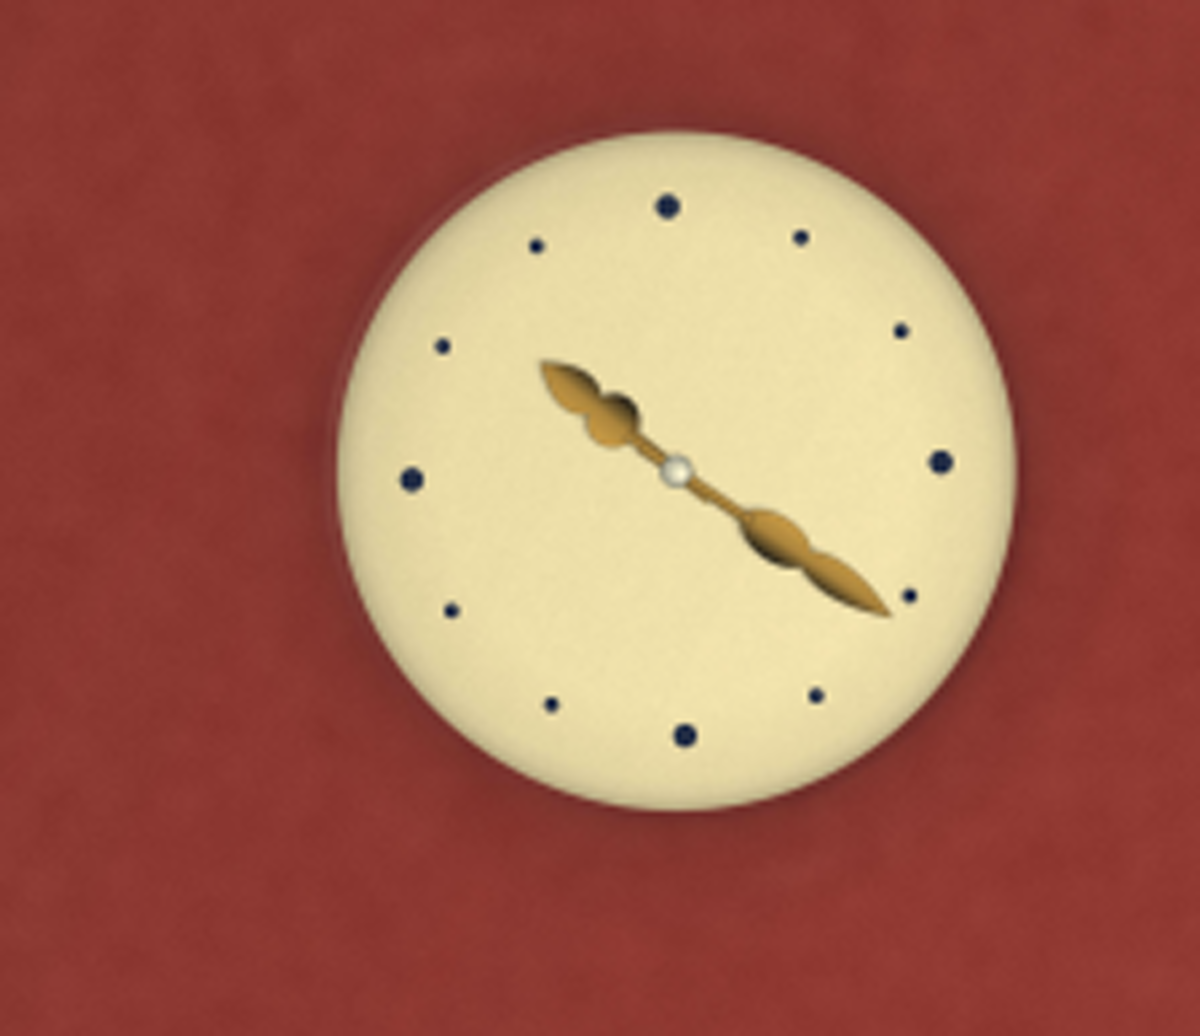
10.21
